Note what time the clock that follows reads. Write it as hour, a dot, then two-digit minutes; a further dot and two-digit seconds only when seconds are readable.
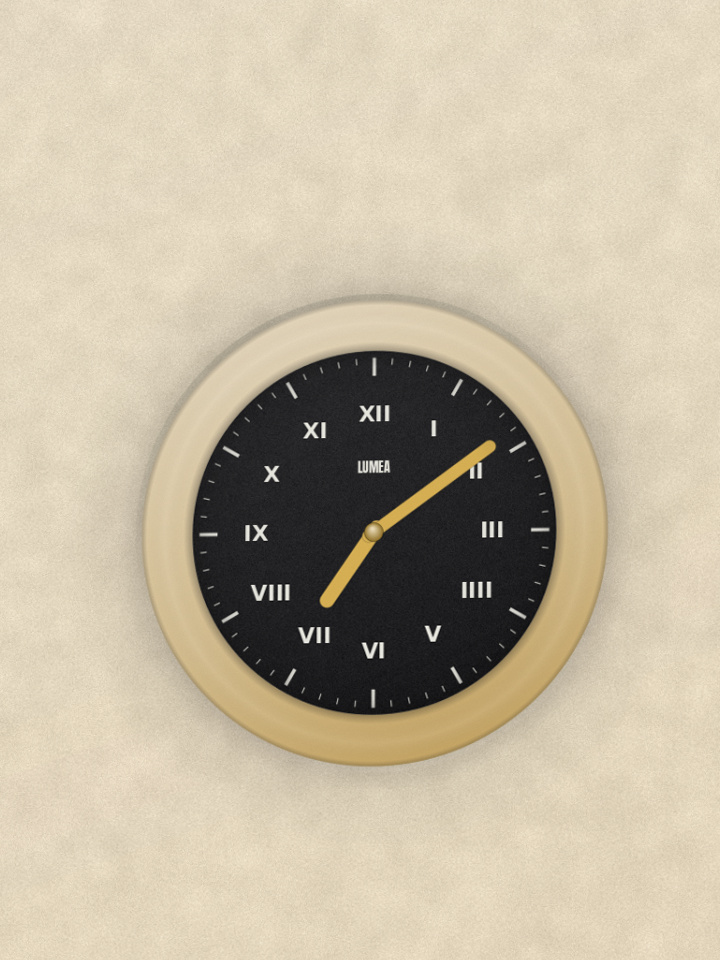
7.09
